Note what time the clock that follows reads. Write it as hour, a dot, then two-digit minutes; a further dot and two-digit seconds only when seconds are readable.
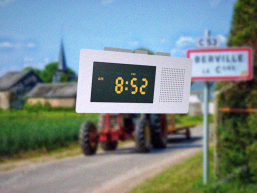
8.52
